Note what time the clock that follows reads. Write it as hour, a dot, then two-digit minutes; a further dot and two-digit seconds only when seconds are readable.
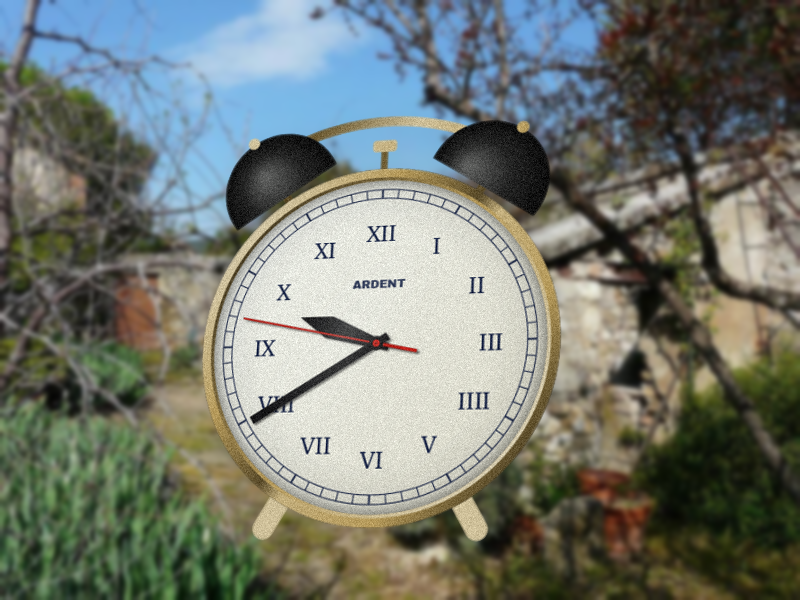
9.39.47
